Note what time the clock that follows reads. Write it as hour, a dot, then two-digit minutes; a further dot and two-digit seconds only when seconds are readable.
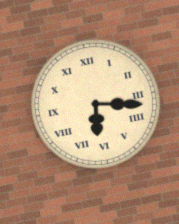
6.17
